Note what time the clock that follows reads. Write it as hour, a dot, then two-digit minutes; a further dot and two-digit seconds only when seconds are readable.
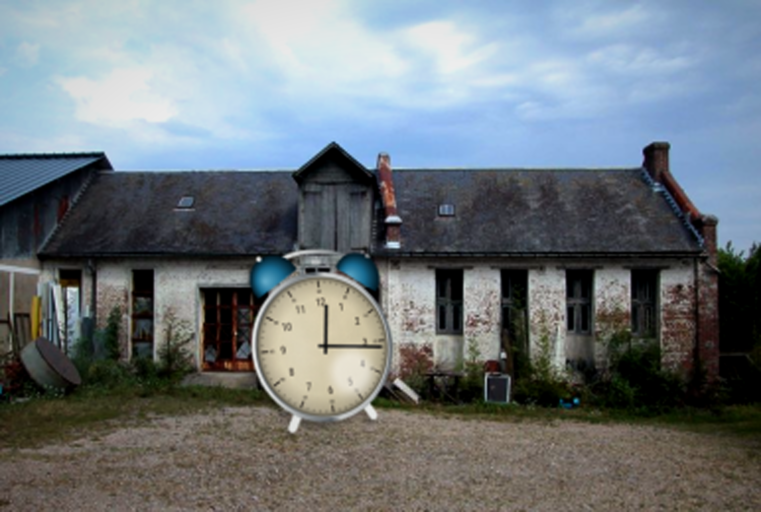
12.16
